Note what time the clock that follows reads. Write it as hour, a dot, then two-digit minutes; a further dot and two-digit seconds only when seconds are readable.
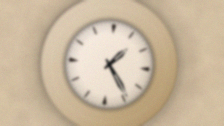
1.24
